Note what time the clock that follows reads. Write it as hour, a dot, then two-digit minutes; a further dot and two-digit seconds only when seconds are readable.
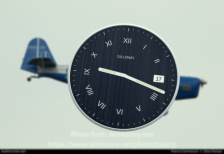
9.18
